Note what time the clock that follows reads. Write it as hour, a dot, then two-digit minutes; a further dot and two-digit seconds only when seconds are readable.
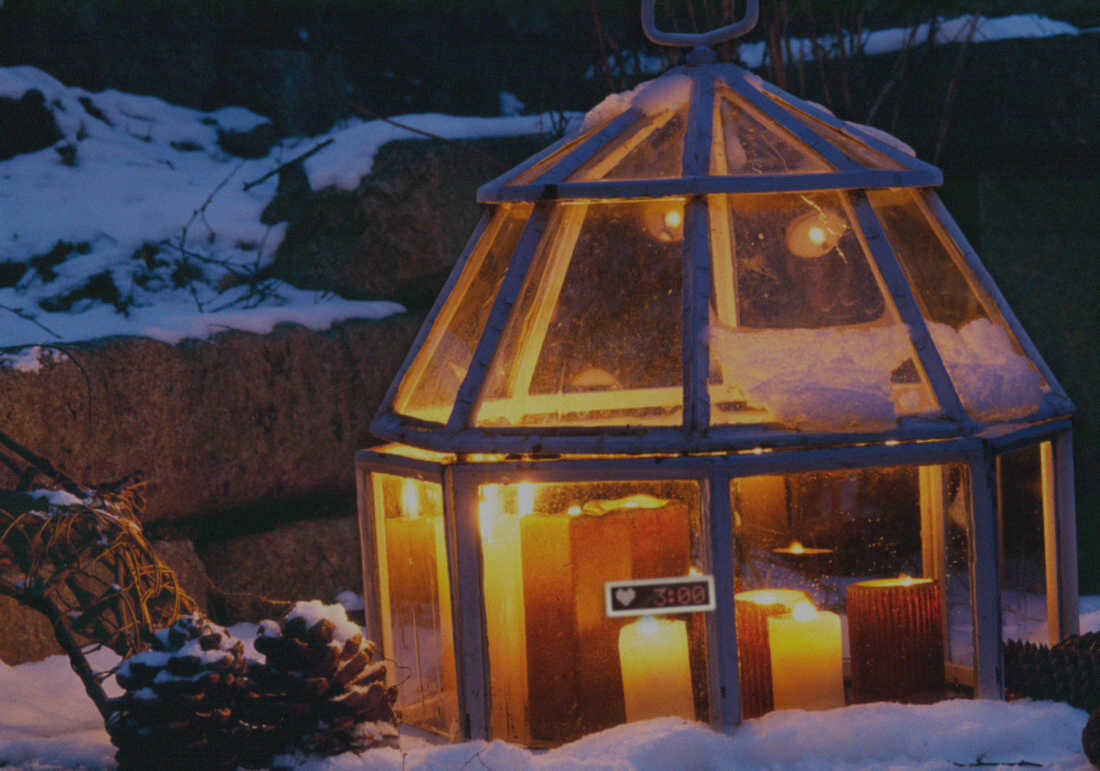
3.00
